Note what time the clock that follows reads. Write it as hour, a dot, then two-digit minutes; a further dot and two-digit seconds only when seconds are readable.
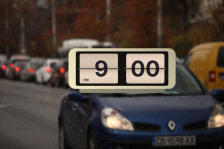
9.00
